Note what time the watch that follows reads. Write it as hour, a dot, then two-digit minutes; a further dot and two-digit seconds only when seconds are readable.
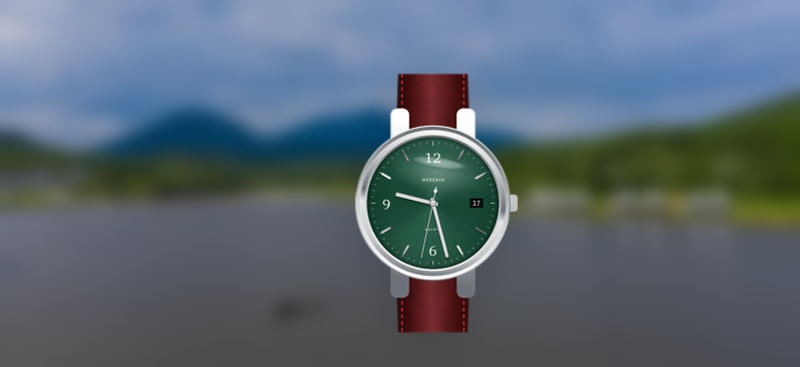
9.27.32
